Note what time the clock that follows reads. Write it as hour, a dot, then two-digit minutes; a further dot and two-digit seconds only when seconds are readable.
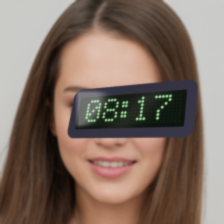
8.17
